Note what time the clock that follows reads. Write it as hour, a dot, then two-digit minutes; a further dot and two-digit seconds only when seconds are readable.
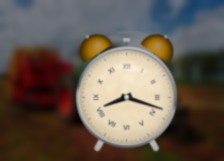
8.18
